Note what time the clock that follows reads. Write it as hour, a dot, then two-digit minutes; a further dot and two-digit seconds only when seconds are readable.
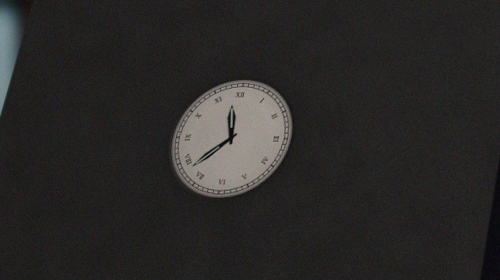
11.38
